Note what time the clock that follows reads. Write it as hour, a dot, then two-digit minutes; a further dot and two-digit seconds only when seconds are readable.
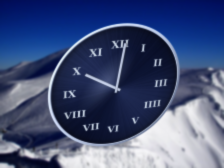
10.01
